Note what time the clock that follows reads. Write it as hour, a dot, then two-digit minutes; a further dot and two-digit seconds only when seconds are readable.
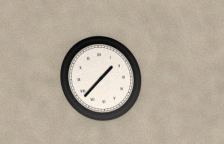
1.38
